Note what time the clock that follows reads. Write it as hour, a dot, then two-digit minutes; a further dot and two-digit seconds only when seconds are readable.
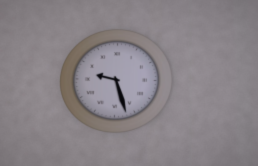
9.27
